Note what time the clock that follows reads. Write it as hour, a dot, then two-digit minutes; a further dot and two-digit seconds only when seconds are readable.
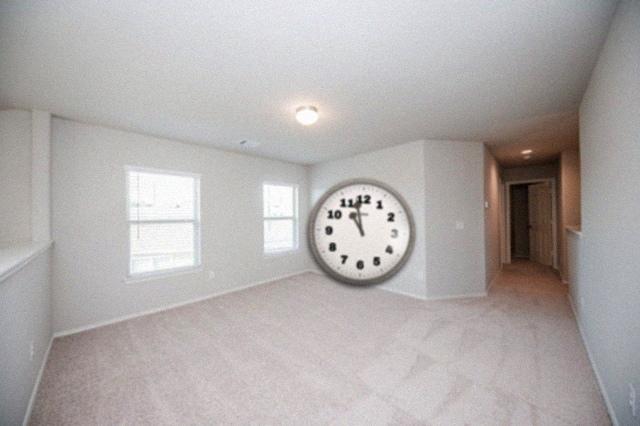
10.58
